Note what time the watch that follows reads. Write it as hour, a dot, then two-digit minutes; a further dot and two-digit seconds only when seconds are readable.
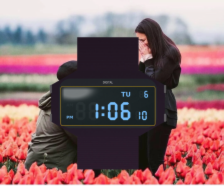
1.06.10
